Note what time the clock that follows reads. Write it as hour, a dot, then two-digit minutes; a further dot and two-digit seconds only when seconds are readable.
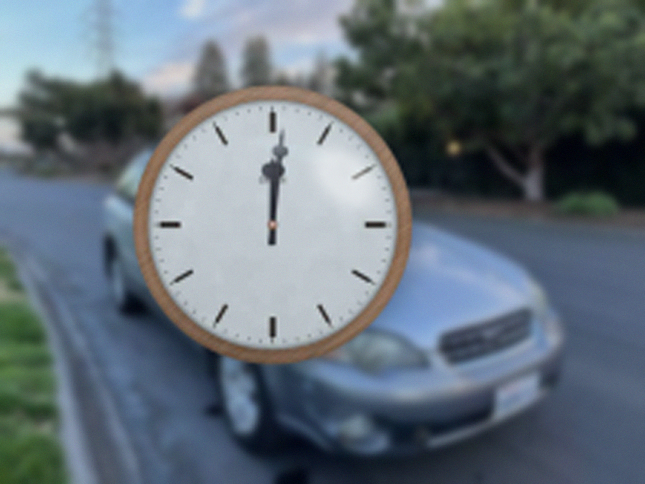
12.01
